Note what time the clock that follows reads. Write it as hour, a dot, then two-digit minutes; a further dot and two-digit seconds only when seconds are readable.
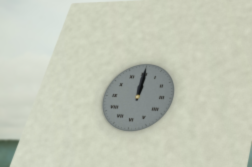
12.00
